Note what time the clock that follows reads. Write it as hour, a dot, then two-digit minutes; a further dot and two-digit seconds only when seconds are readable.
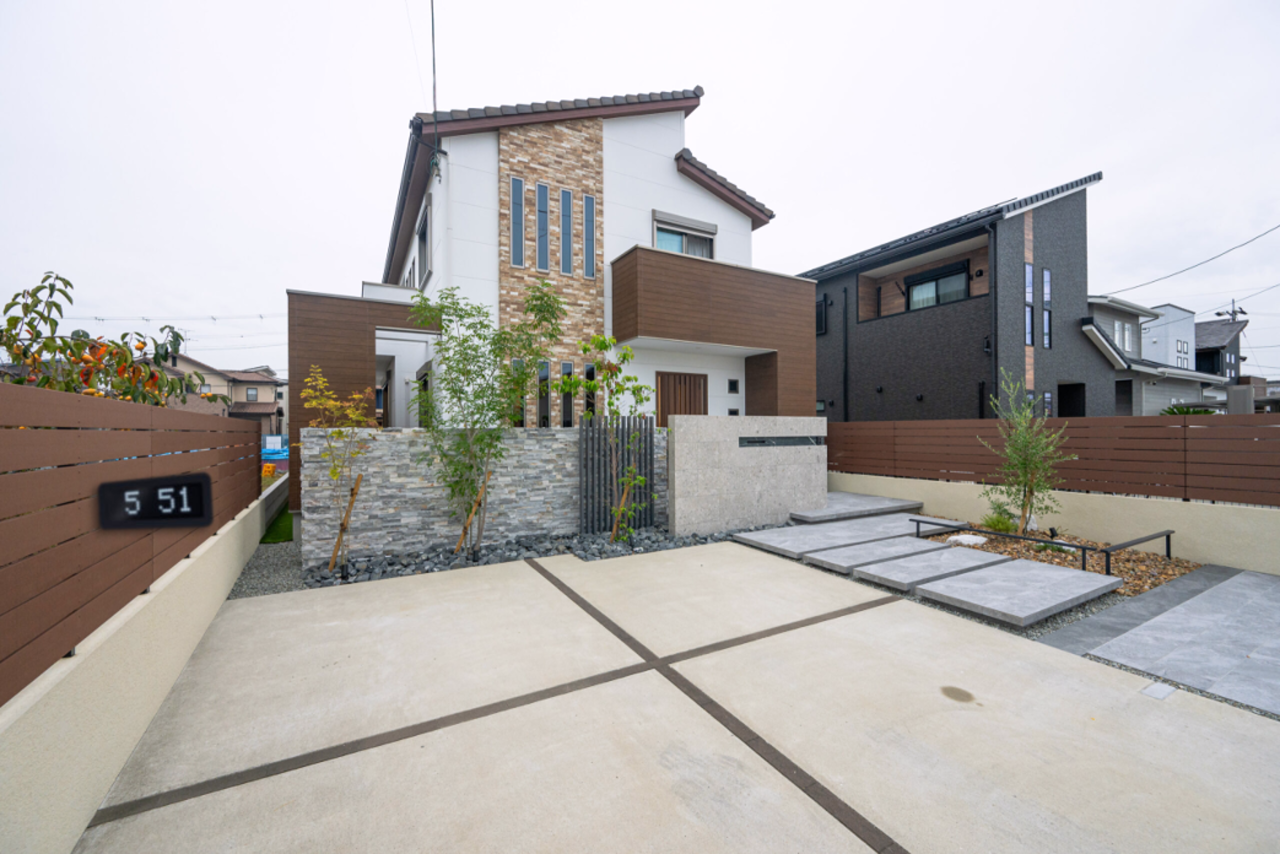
5.51
